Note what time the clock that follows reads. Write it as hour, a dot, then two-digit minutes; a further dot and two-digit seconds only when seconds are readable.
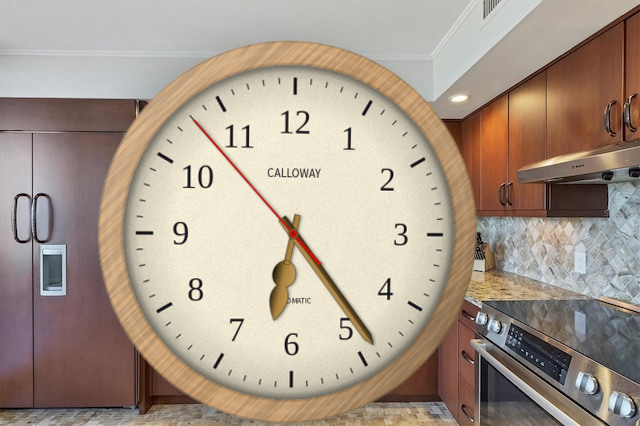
6.23.53
